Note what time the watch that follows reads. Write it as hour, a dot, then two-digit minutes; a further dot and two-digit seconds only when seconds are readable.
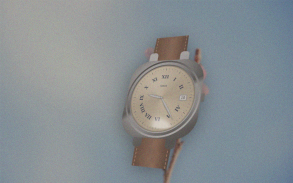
9.24
